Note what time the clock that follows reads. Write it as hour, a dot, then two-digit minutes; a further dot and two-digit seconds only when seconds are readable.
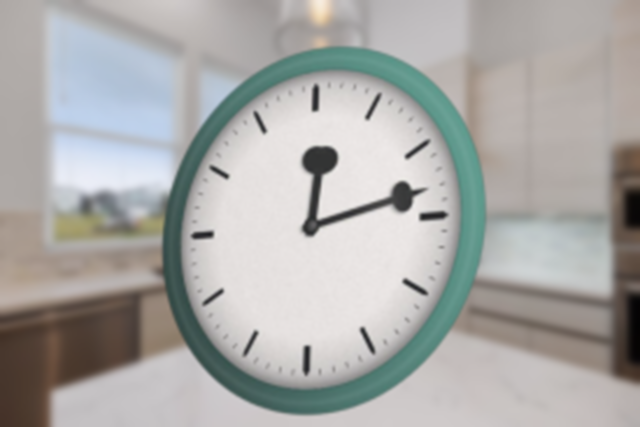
12.13
